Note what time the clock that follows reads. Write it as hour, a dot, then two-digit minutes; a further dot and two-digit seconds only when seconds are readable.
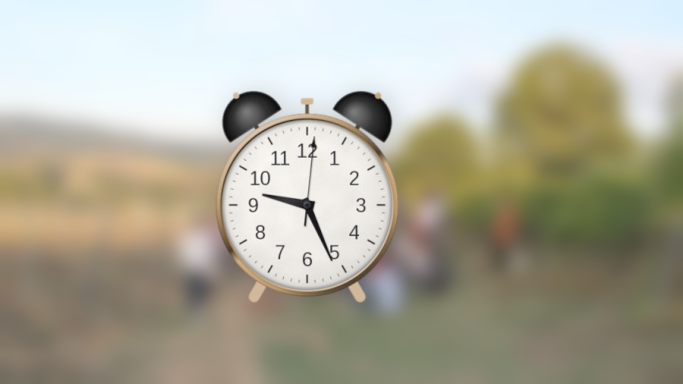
9.26.01
